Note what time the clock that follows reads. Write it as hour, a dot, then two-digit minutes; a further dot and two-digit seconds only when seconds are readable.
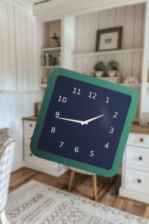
1.44
